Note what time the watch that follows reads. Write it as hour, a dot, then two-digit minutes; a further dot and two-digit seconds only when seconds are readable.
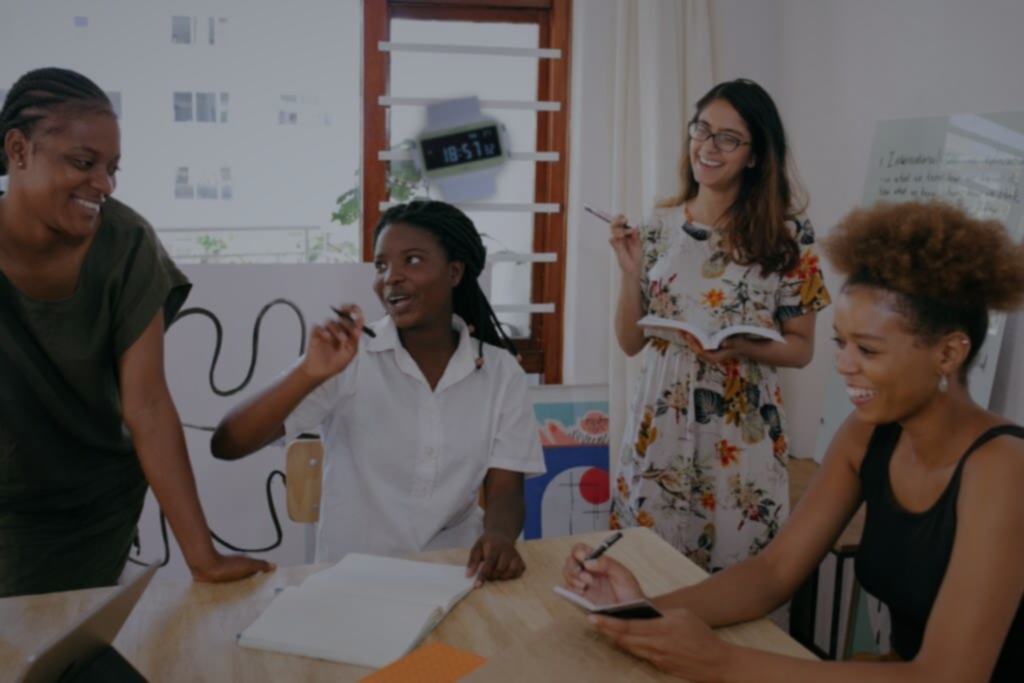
18.57
